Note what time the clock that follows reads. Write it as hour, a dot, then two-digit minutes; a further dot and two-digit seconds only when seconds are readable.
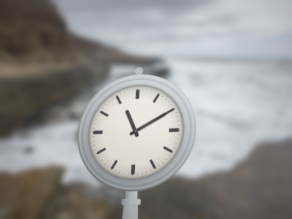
11.10
